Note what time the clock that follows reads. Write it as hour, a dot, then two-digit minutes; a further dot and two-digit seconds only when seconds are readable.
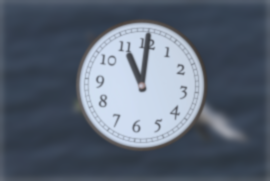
11.00
